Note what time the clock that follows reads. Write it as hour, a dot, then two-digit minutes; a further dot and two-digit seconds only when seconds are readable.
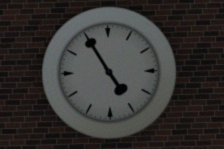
4.55
